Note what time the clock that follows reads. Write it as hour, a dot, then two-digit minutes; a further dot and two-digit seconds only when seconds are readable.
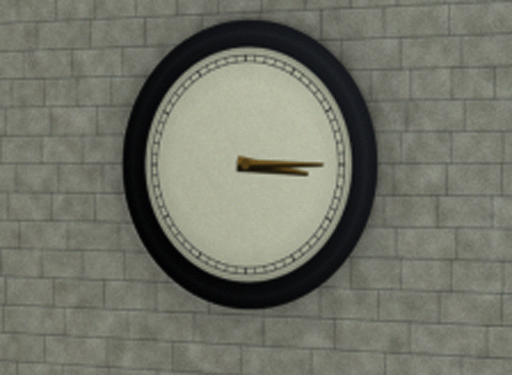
3.15
